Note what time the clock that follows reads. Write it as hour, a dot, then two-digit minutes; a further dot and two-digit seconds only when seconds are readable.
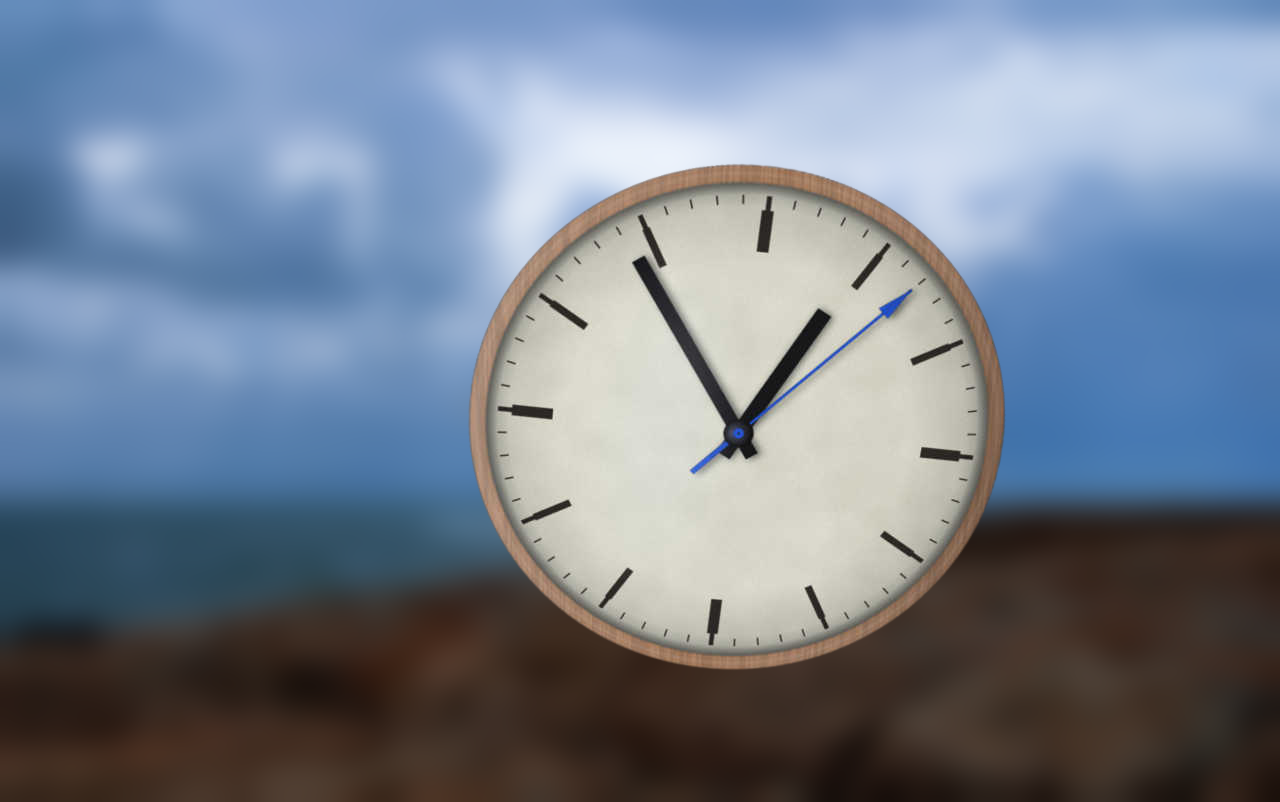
12.54.07
